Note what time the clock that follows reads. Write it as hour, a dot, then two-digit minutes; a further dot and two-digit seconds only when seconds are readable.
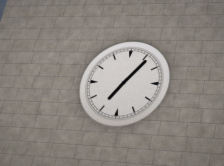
7.06
